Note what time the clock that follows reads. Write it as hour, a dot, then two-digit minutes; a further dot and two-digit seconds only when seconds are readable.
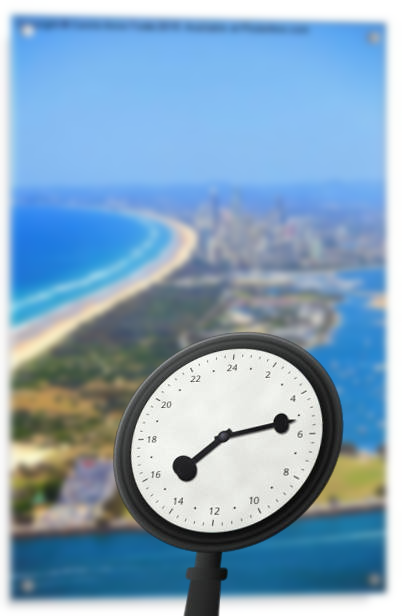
15.13
